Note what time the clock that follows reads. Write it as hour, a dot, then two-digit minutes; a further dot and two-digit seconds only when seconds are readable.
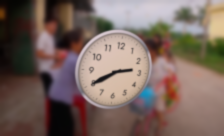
2.40
